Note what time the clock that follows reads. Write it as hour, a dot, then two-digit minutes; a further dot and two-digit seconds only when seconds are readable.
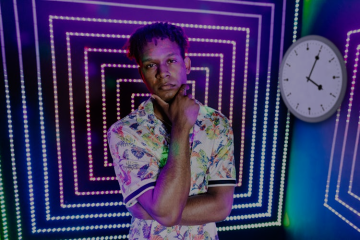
4.05
